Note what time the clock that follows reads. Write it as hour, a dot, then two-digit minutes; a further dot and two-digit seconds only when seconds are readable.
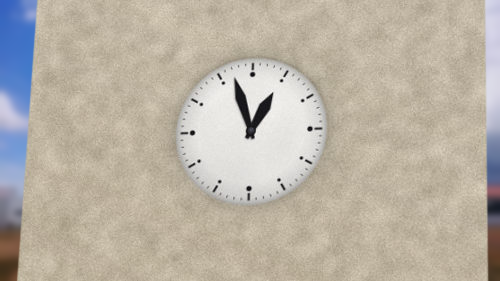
12.57
